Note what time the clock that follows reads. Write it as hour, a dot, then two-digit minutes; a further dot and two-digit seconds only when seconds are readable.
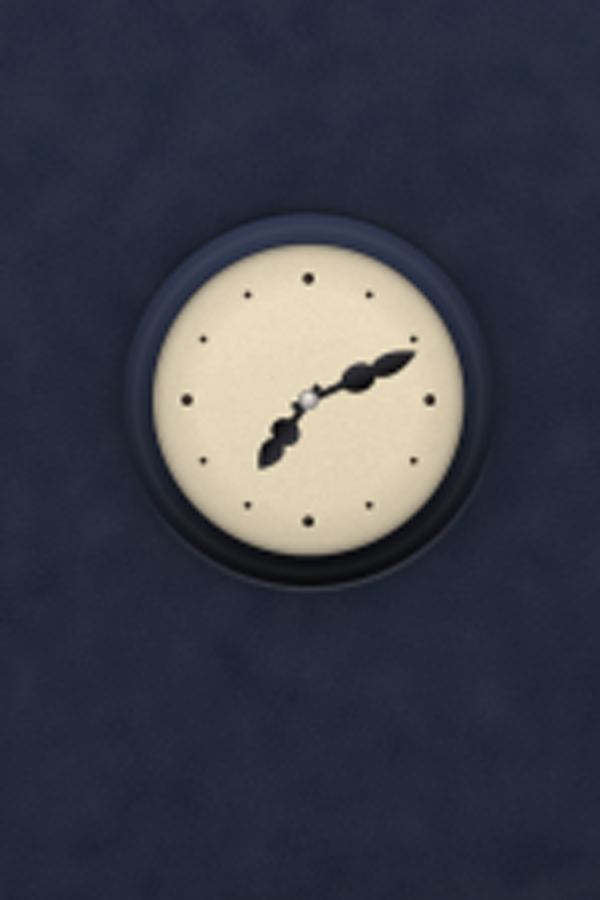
7.11
